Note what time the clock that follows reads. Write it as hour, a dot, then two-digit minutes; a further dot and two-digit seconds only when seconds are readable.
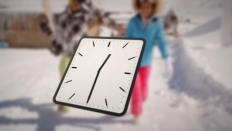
12.30
